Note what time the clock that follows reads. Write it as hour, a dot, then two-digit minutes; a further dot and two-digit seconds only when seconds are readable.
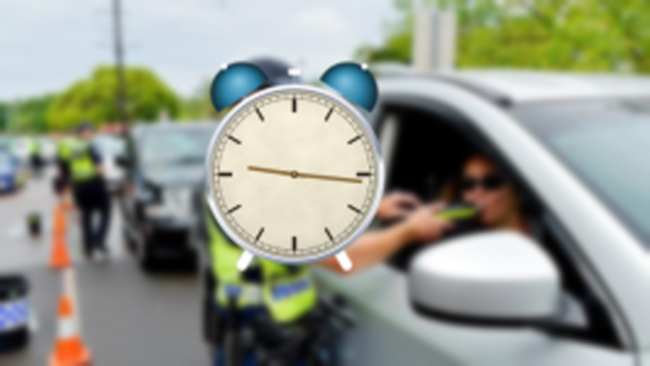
9.16
